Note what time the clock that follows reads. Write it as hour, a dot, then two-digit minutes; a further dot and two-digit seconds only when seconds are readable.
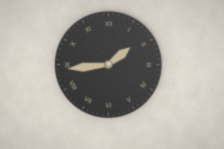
1.44
